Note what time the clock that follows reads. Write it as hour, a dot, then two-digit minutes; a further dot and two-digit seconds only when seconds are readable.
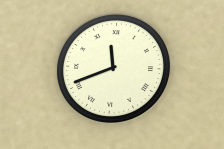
11.41
